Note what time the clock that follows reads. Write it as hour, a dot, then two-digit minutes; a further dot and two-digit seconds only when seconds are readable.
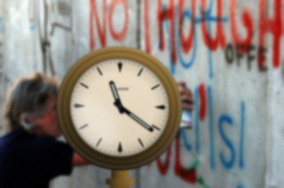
11.21
